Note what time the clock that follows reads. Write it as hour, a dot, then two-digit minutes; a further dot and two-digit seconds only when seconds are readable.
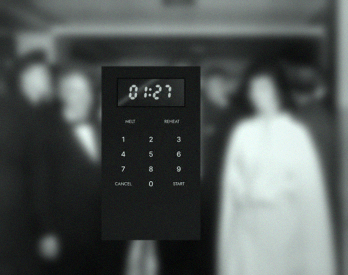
1.27
